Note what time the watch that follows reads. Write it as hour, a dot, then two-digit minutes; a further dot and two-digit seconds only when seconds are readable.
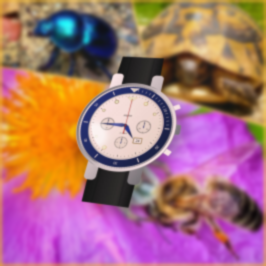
4.45
